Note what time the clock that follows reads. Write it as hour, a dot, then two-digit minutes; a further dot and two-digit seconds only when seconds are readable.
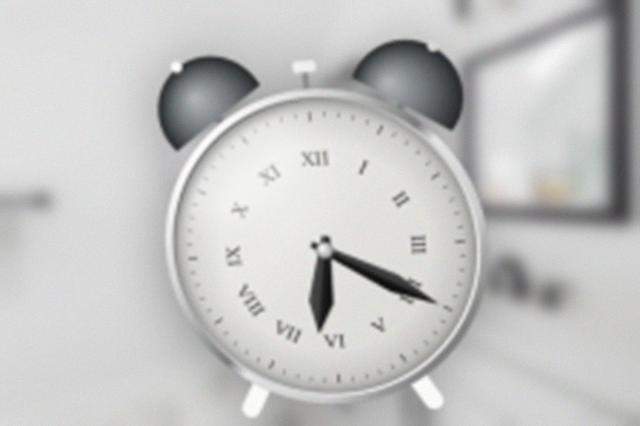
6.20
